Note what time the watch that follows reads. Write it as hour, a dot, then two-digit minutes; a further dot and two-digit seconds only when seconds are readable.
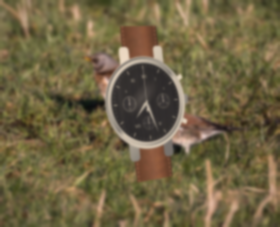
7.27
